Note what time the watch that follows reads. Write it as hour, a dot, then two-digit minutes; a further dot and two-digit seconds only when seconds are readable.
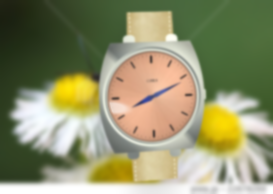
8.11
